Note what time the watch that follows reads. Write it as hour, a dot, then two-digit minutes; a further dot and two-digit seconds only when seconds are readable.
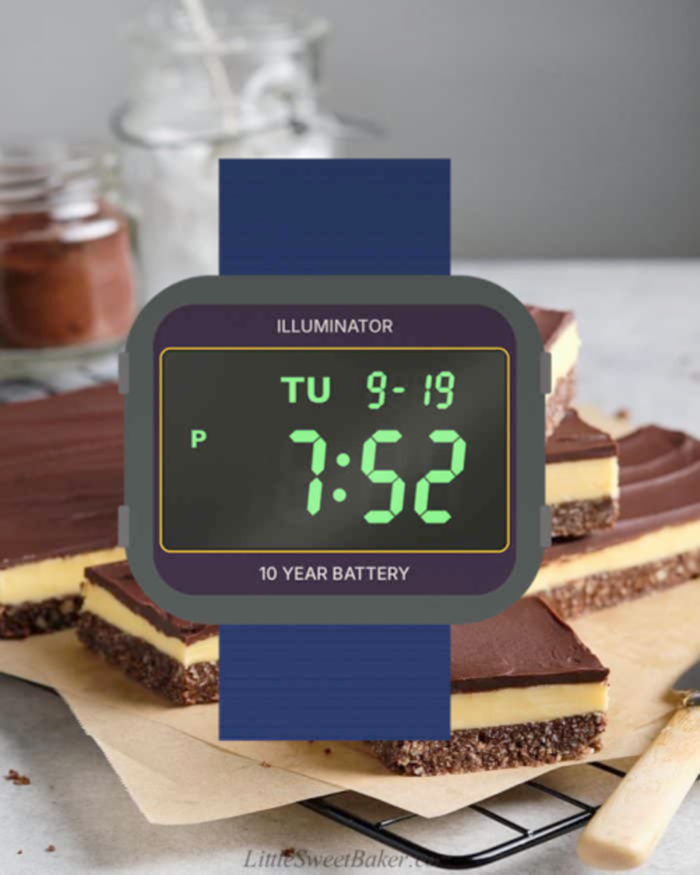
7.52
